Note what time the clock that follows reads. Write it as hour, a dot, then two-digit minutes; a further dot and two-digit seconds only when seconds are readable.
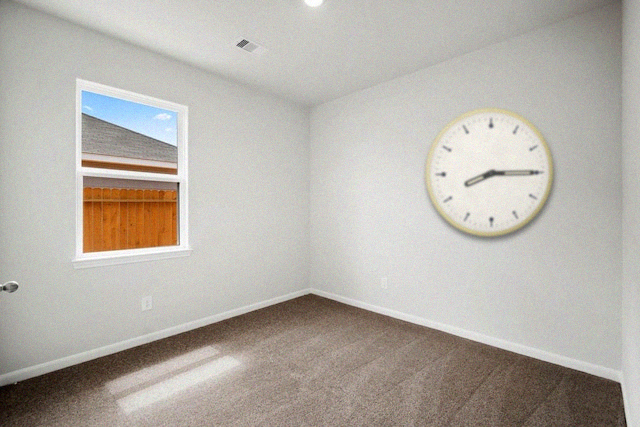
8.15
